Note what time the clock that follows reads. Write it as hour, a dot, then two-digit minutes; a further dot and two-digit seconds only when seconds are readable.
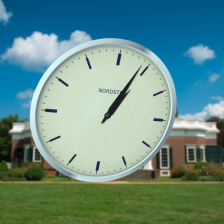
1.04
